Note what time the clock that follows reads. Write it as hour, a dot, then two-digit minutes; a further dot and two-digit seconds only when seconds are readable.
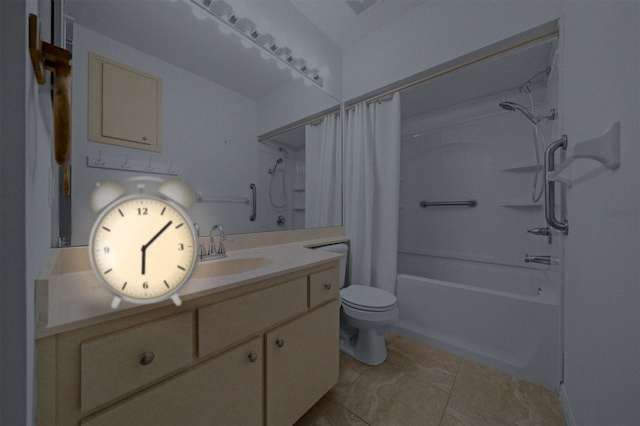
6.08
